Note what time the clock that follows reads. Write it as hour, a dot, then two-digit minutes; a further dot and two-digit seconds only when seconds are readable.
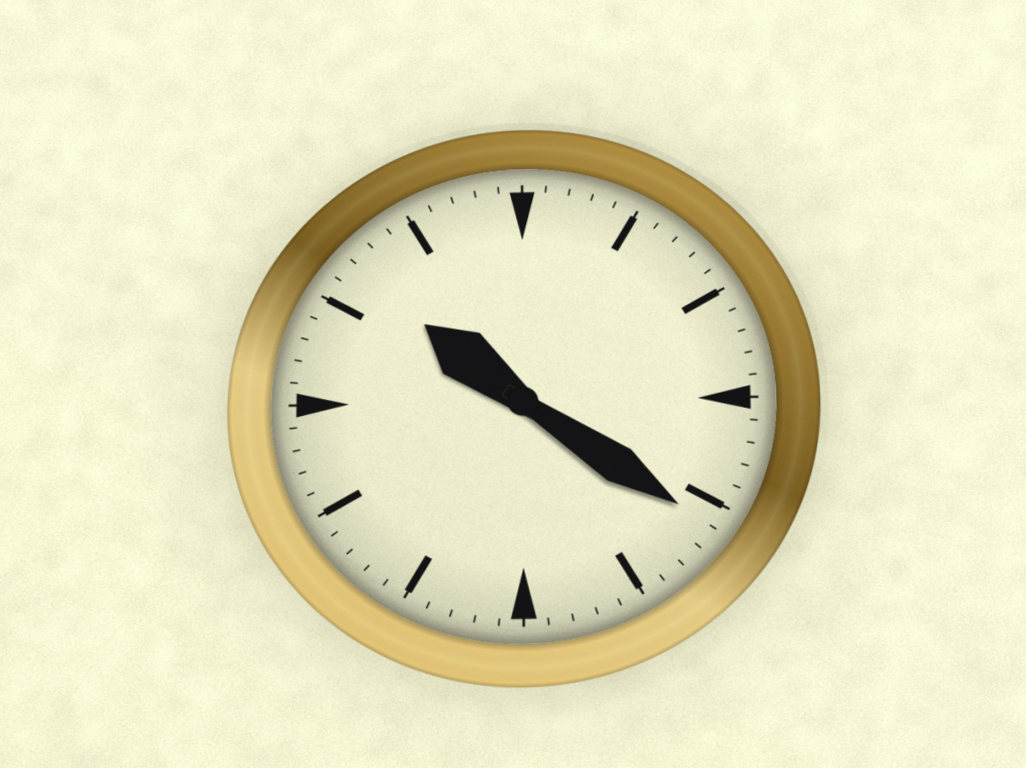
10.21
